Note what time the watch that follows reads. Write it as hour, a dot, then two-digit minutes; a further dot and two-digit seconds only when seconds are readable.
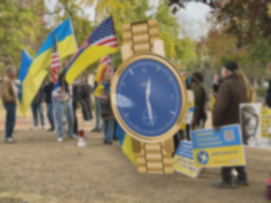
12.29
